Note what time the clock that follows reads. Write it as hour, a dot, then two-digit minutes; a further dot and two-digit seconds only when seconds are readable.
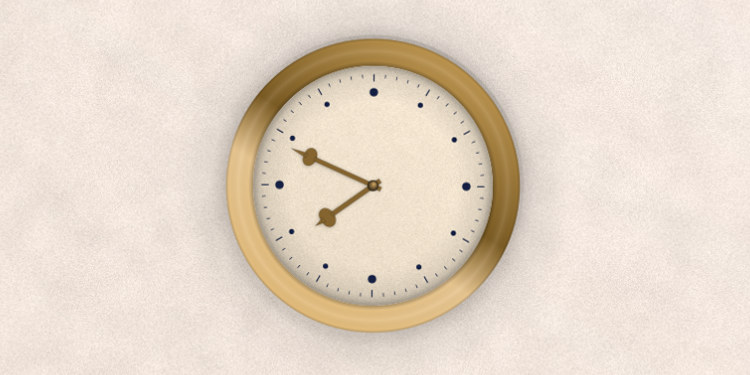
7.49
